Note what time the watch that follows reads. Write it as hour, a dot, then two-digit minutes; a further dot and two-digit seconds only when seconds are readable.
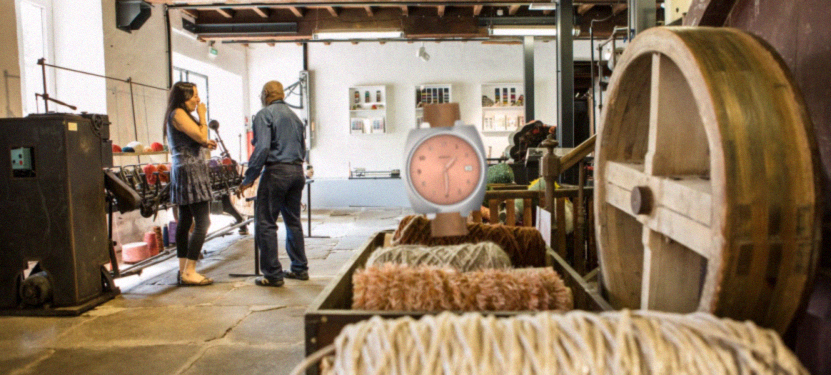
1.30
